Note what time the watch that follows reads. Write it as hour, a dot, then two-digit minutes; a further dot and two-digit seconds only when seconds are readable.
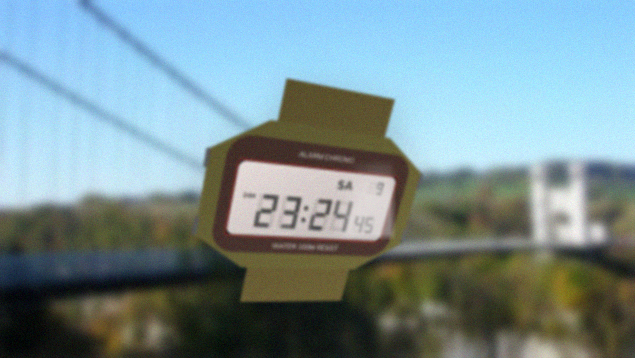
23.24.45
